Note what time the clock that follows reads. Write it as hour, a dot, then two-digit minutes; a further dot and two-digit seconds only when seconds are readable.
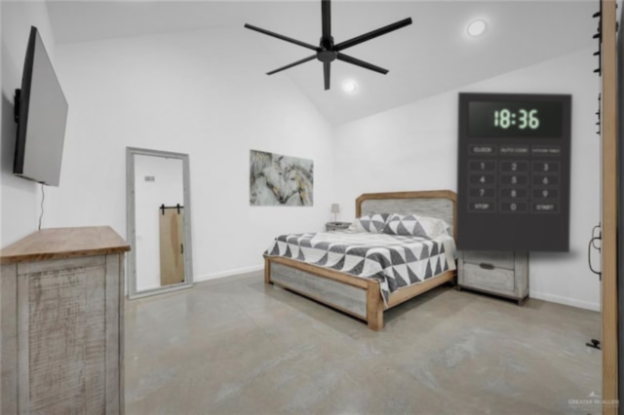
18.36
